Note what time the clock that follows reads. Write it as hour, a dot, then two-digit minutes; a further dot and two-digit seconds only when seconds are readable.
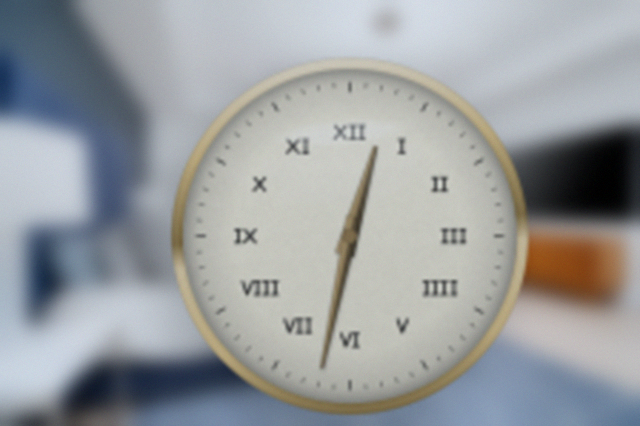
12.32
